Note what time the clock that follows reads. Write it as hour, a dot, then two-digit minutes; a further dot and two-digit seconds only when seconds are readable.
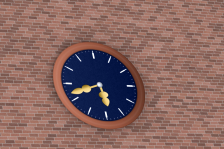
5.42
